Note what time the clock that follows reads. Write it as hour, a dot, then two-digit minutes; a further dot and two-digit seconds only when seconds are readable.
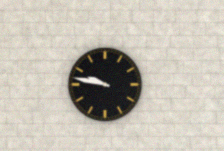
9.47
